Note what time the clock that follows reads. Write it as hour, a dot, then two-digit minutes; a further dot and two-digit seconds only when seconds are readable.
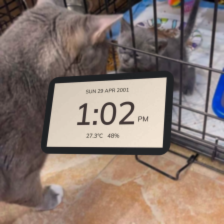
1.02
